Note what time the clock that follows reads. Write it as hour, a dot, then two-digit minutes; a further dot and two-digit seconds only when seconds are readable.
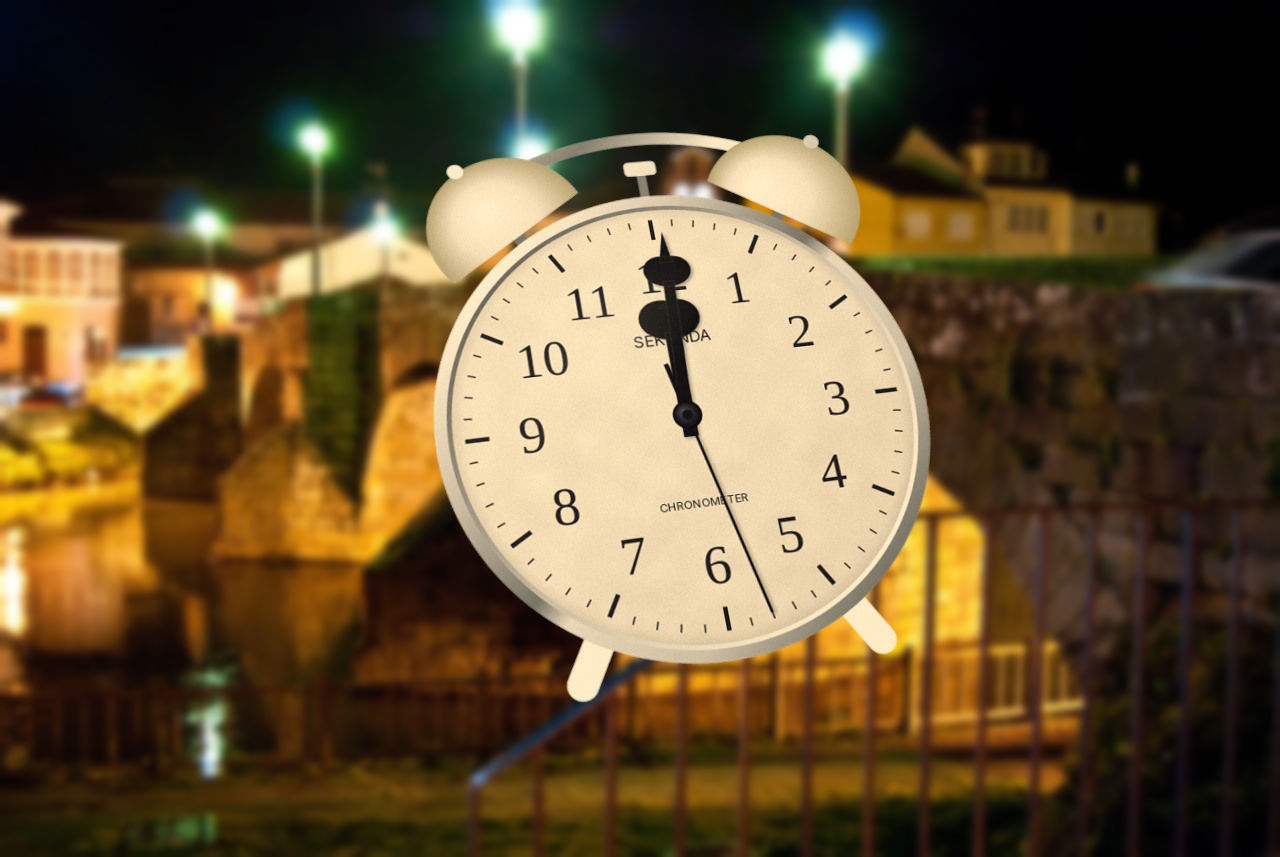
12.00.28
